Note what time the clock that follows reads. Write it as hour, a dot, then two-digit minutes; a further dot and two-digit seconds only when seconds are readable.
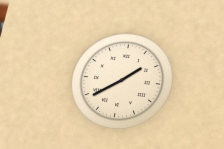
1.39
